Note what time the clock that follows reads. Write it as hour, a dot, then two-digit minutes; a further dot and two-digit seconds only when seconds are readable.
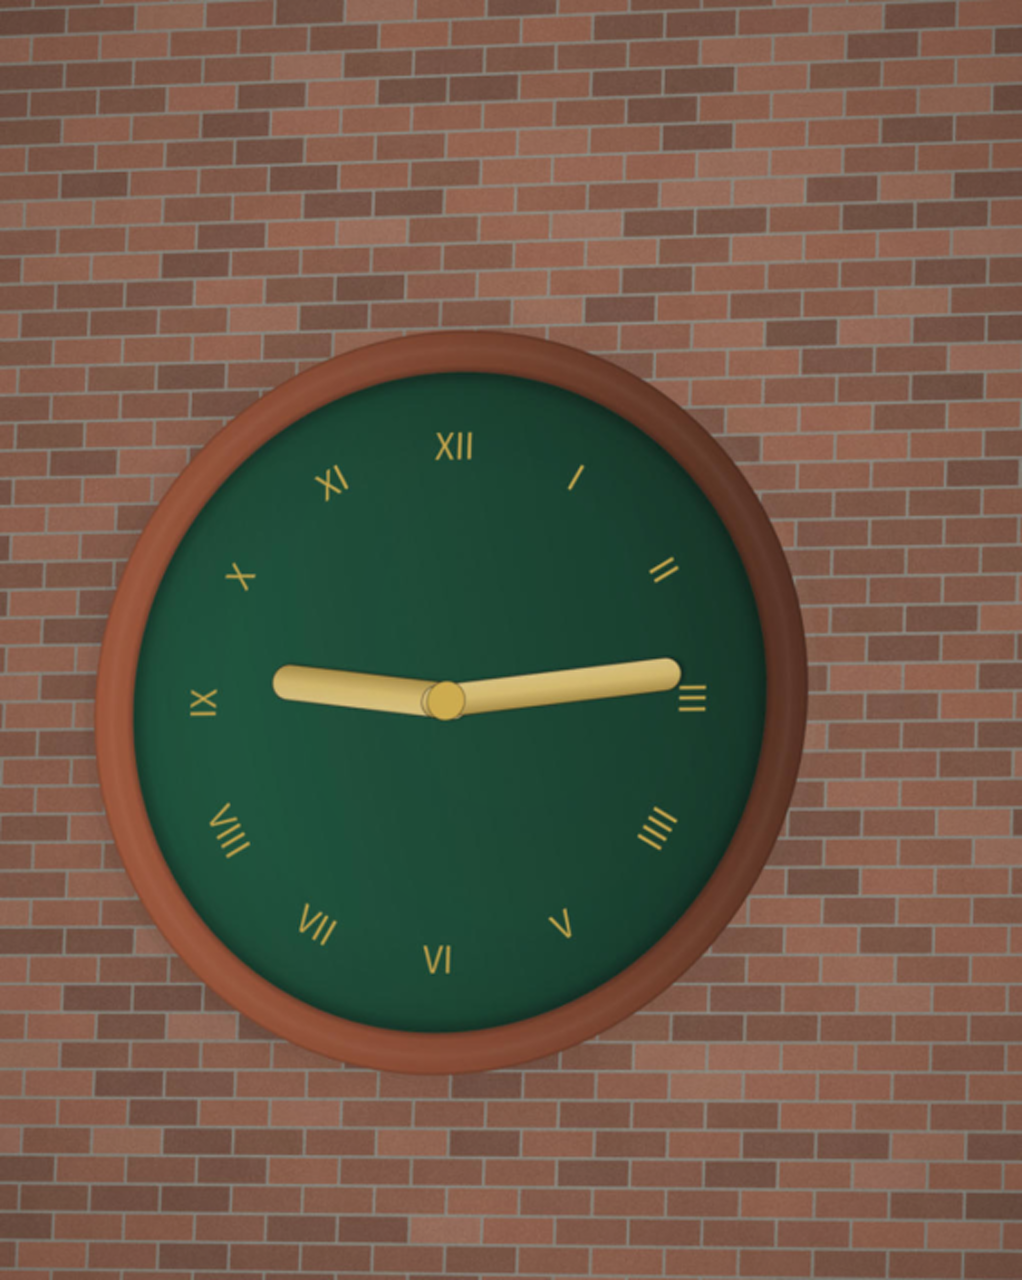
9.14
